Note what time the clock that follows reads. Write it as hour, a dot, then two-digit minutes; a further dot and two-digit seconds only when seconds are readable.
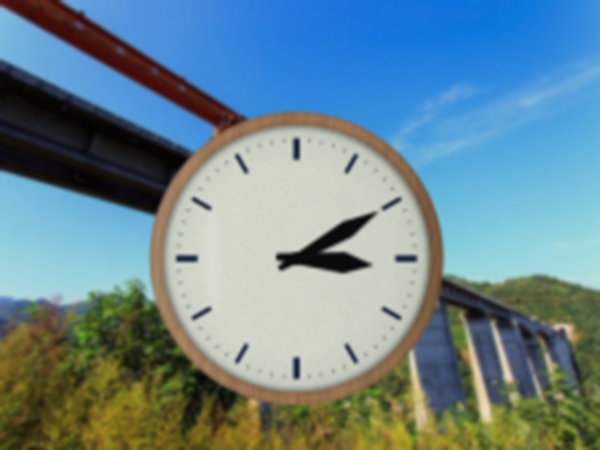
3.10
